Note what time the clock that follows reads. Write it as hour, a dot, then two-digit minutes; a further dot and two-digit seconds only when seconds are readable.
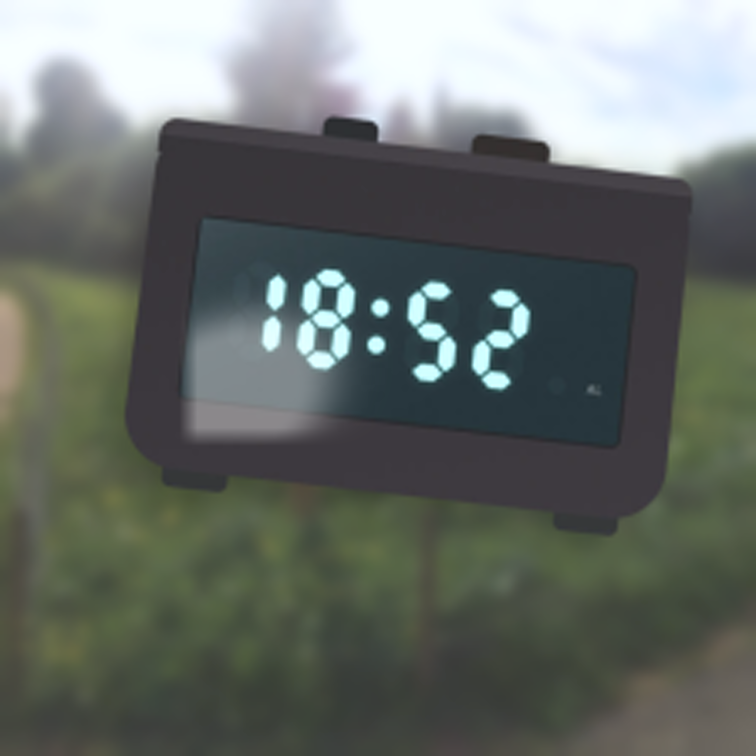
18.52
